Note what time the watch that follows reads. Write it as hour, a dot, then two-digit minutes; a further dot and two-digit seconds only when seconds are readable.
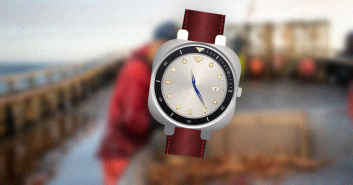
11.24
